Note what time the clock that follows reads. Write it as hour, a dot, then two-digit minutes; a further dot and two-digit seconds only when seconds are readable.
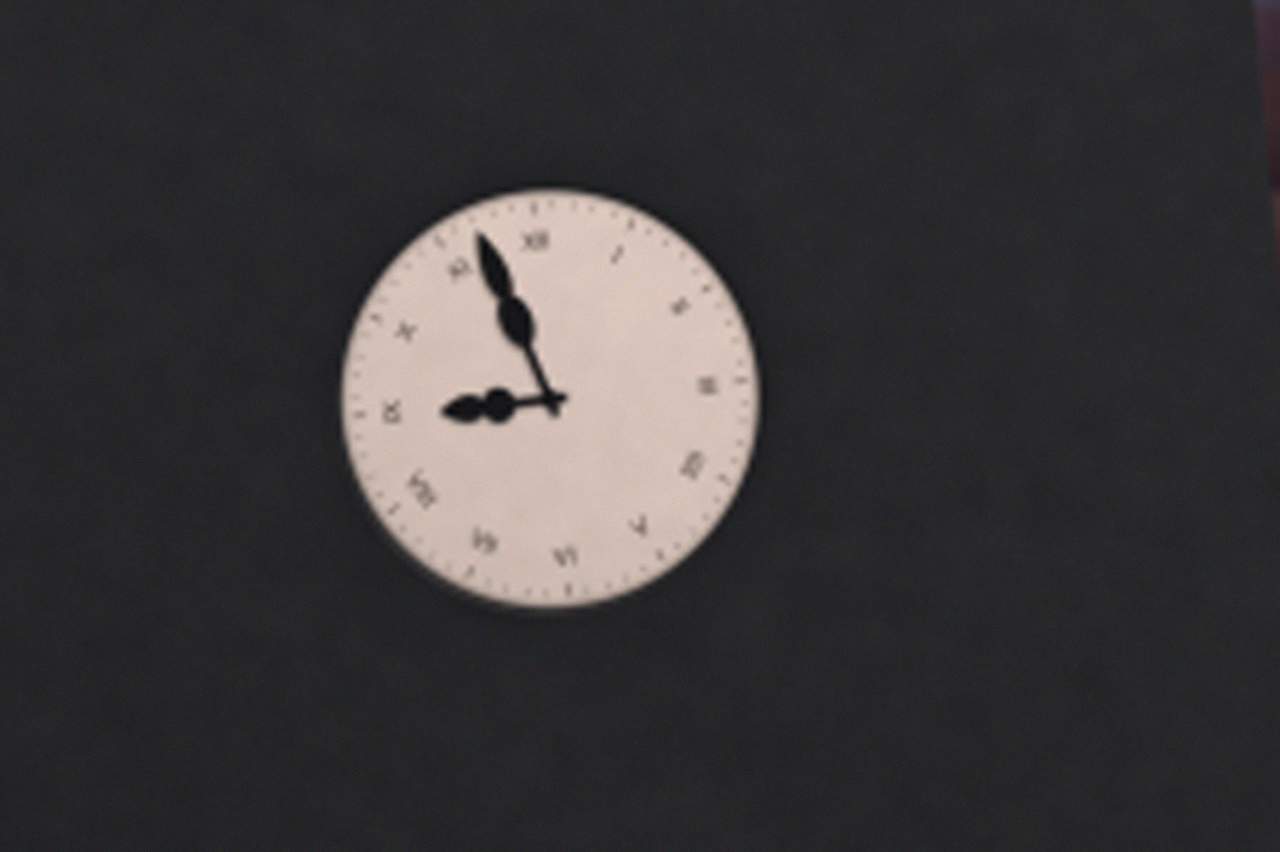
8.57
